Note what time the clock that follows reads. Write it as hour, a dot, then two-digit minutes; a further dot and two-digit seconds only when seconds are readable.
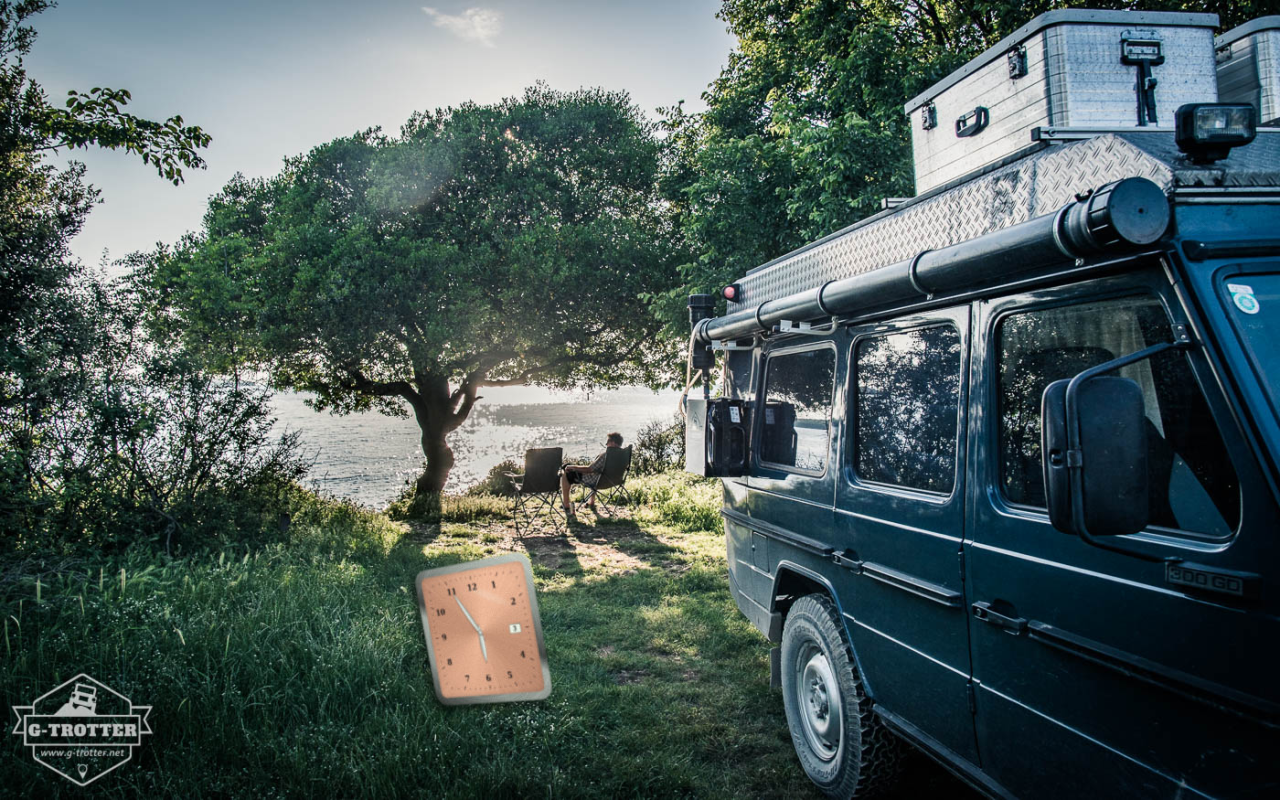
5.55
